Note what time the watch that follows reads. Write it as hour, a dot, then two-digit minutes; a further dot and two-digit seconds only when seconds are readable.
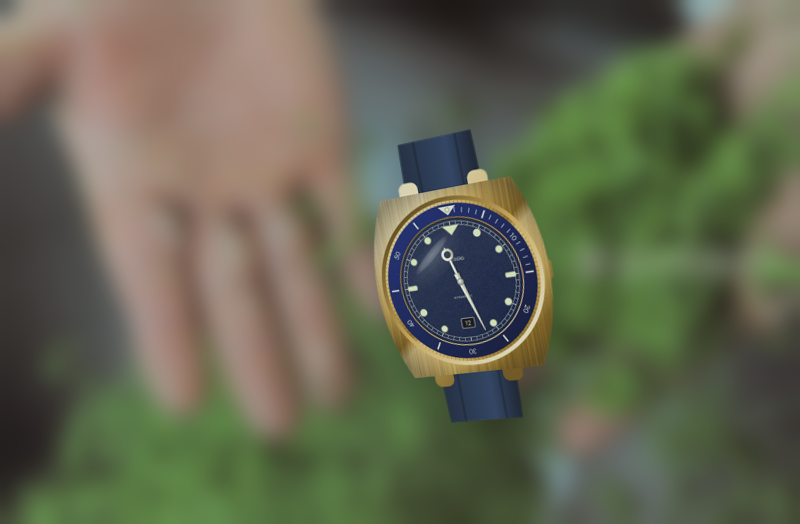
11.27
